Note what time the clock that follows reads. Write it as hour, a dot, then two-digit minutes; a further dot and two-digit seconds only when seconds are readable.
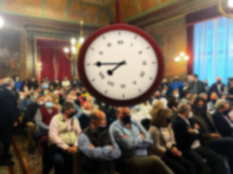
7.45
